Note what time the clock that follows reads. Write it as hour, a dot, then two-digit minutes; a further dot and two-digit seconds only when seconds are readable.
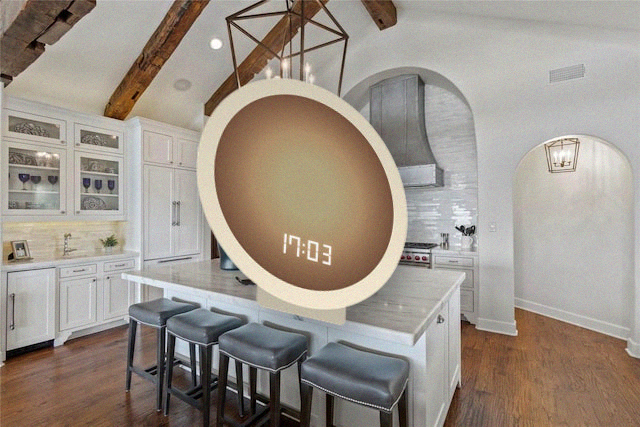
17.03
